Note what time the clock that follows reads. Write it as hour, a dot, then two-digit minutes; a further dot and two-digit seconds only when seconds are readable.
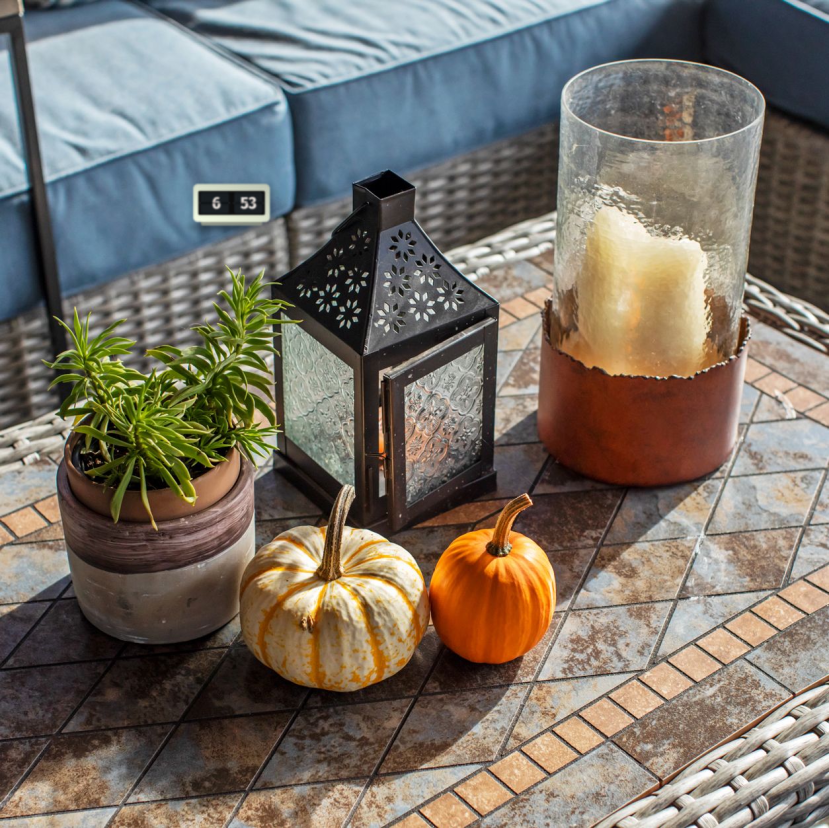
6.53
